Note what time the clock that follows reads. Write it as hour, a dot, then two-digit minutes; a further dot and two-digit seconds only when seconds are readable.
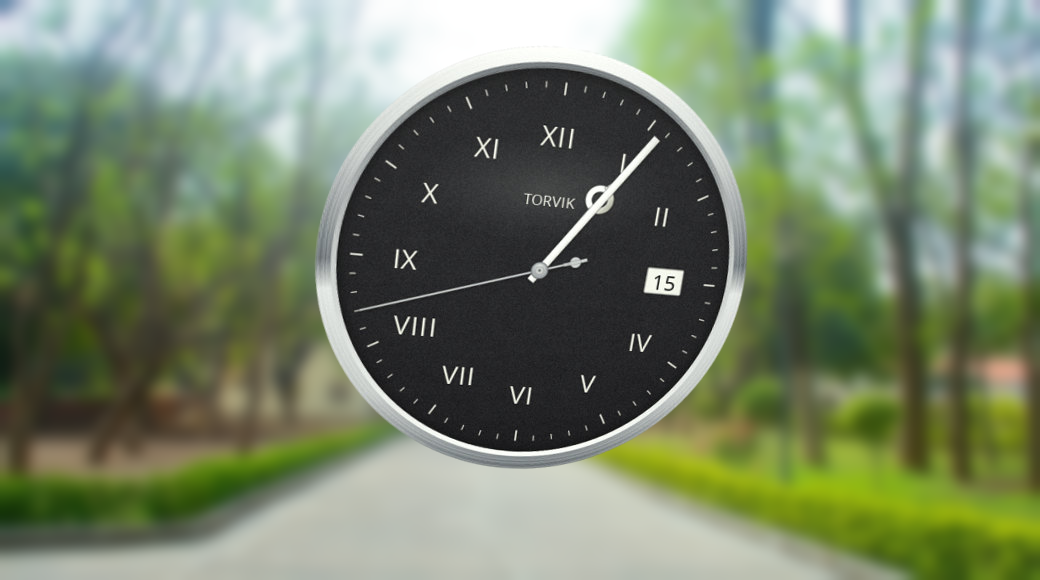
1.05.42
